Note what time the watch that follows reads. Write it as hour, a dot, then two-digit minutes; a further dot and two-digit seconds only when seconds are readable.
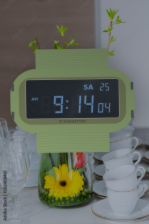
9.14.04
